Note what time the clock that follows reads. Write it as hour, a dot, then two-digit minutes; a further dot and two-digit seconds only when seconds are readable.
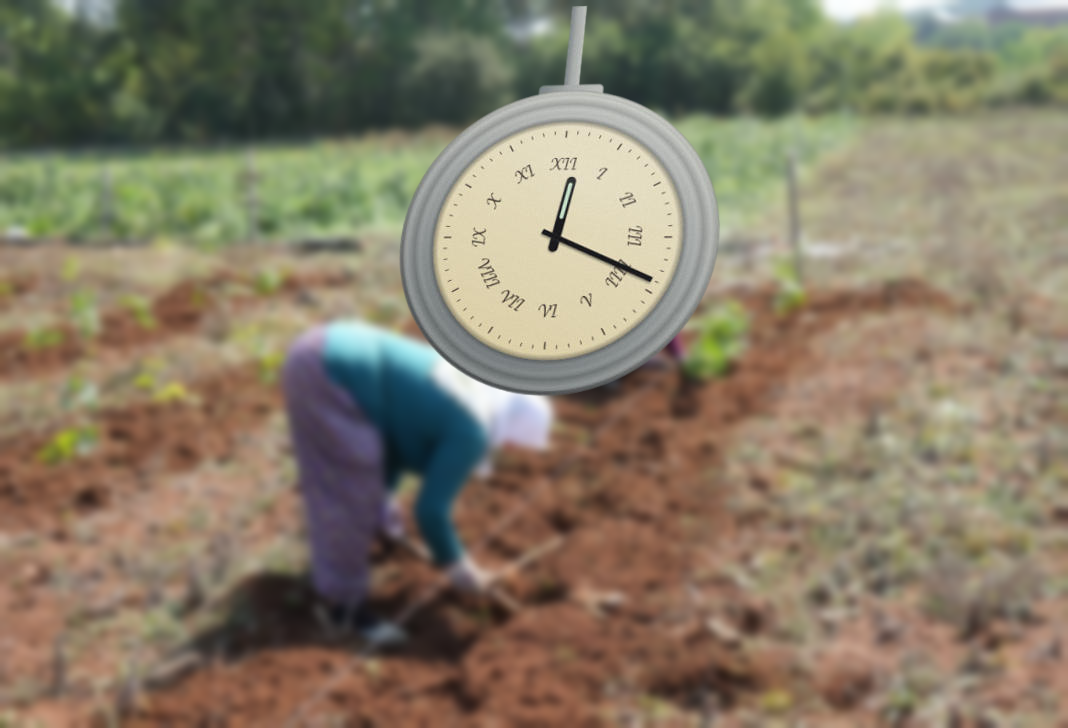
12.19
